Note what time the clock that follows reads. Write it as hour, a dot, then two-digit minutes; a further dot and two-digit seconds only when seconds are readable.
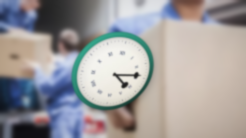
4.14
